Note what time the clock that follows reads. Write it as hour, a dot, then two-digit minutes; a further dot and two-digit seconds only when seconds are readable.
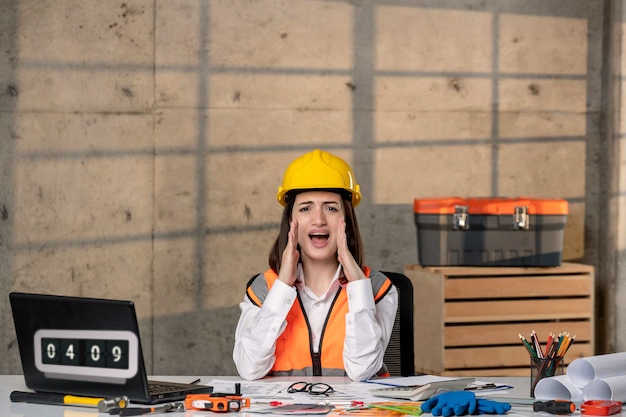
4.09
